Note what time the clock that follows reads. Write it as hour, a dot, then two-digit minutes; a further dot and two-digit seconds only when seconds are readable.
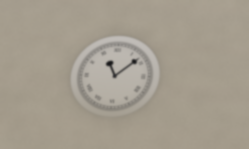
11.08
